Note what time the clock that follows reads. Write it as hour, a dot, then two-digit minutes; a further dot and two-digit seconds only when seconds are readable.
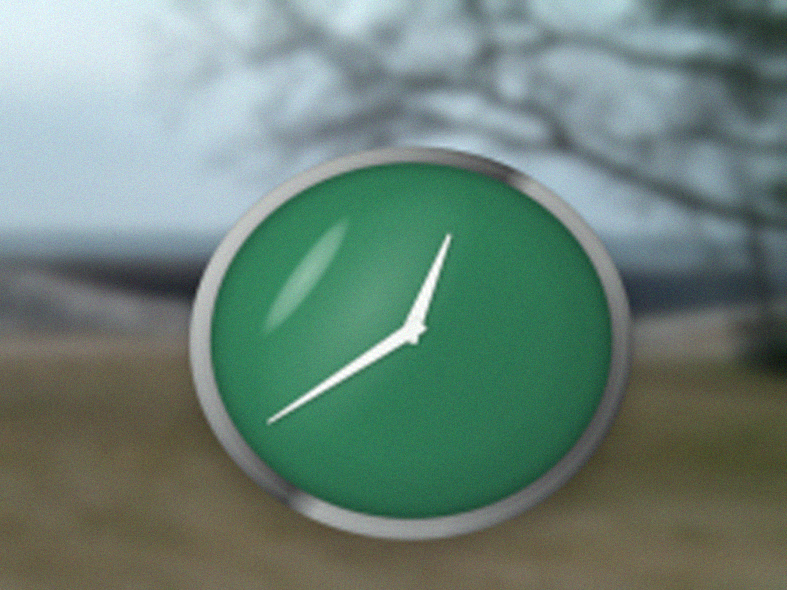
12.39
